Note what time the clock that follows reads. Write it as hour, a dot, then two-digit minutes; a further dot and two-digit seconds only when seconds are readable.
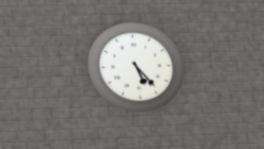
5.24
